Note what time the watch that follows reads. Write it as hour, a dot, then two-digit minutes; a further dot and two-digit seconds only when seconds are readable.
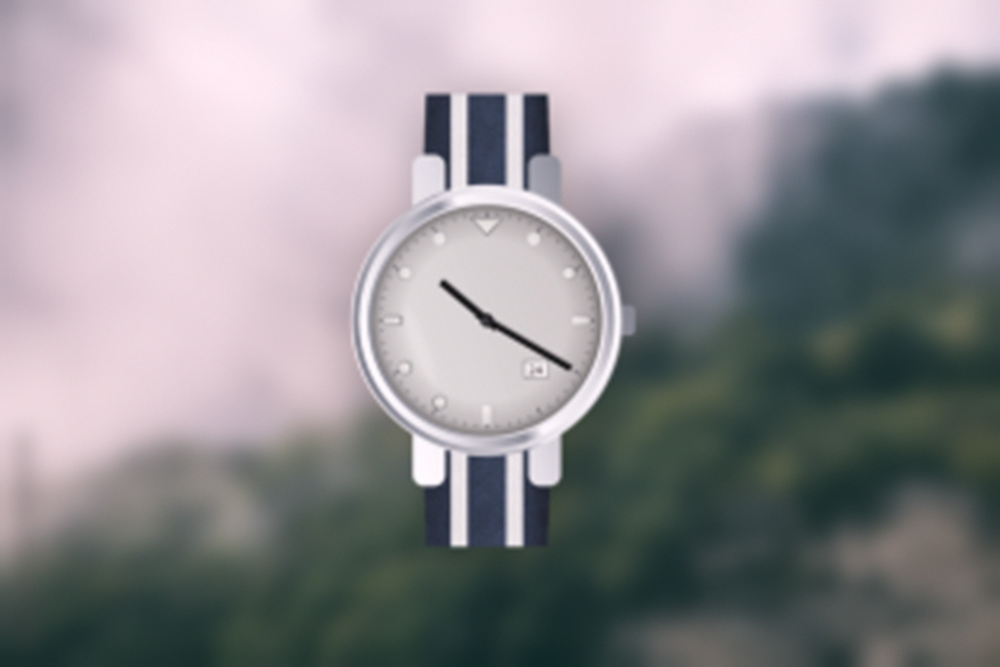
10.20
